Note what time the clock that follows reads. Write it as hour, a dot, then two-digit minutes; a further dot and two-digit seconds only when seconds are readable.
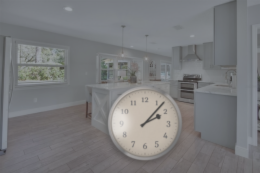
2.07
